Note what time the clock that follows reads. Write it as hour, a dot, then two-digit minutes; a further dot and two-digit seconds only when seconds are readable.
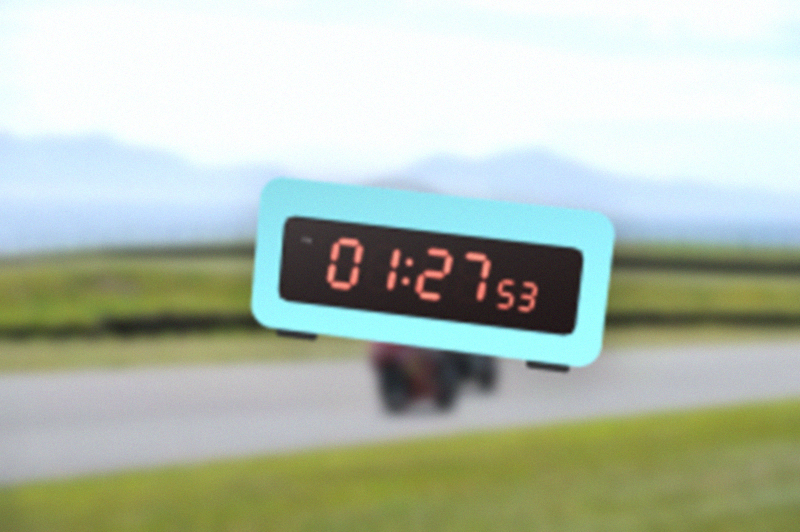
1.27.53
